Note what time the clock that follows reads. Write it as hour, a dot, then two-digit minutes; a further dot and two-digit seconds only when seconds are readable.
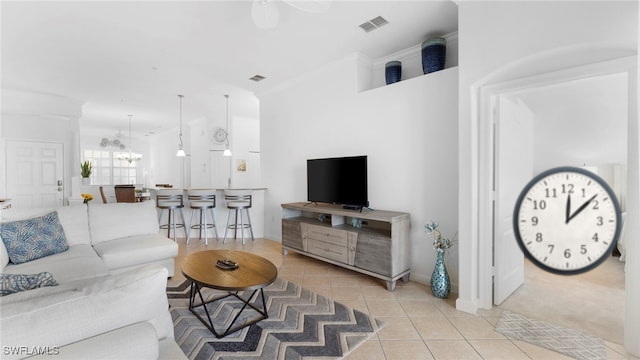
12.08
